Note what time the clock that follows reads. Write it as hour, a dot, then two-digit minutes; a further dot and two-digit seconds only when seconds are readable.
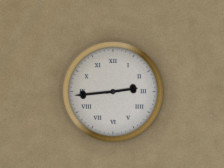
2.44
